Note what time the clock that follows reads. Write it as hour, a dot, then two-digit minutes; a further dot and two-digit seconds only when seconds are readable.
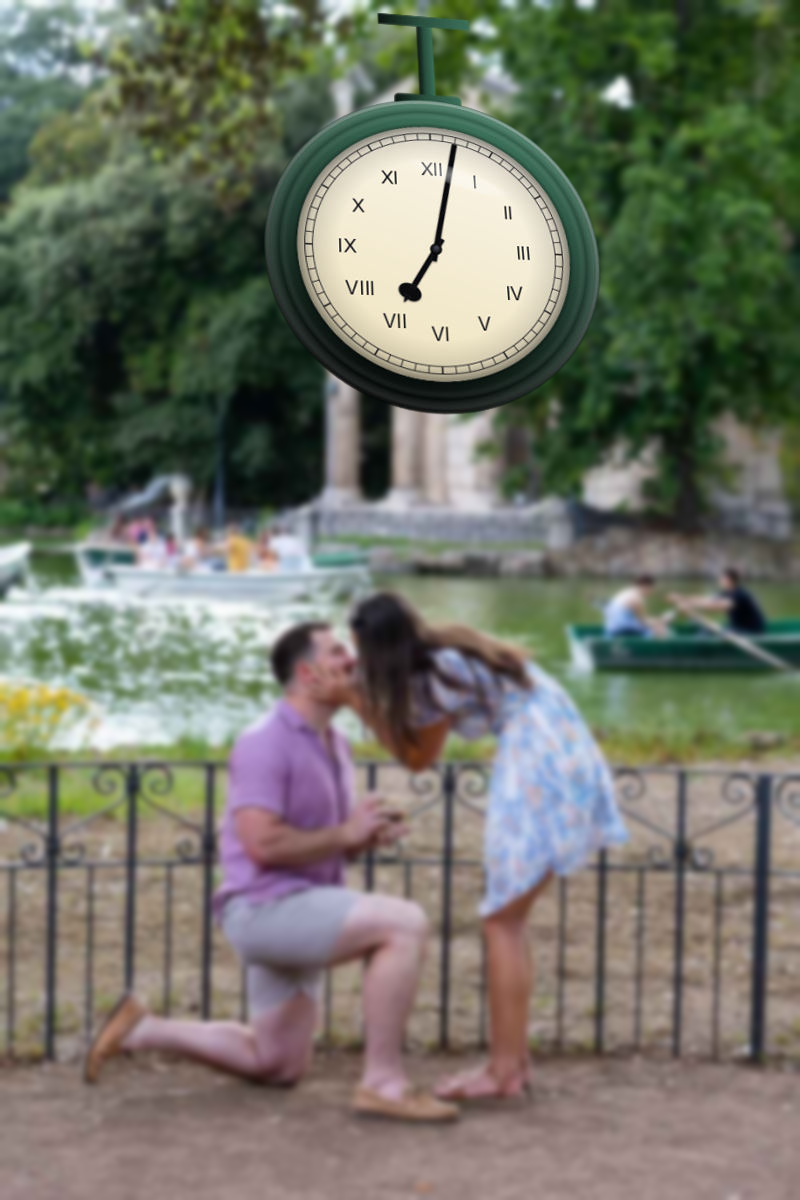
7.02
